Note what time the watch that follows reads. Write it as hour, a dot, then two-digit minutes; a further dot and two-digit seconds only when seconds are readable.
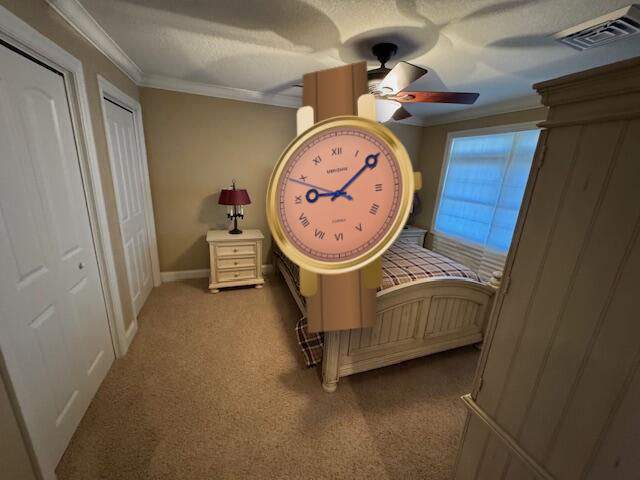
9.08.49
